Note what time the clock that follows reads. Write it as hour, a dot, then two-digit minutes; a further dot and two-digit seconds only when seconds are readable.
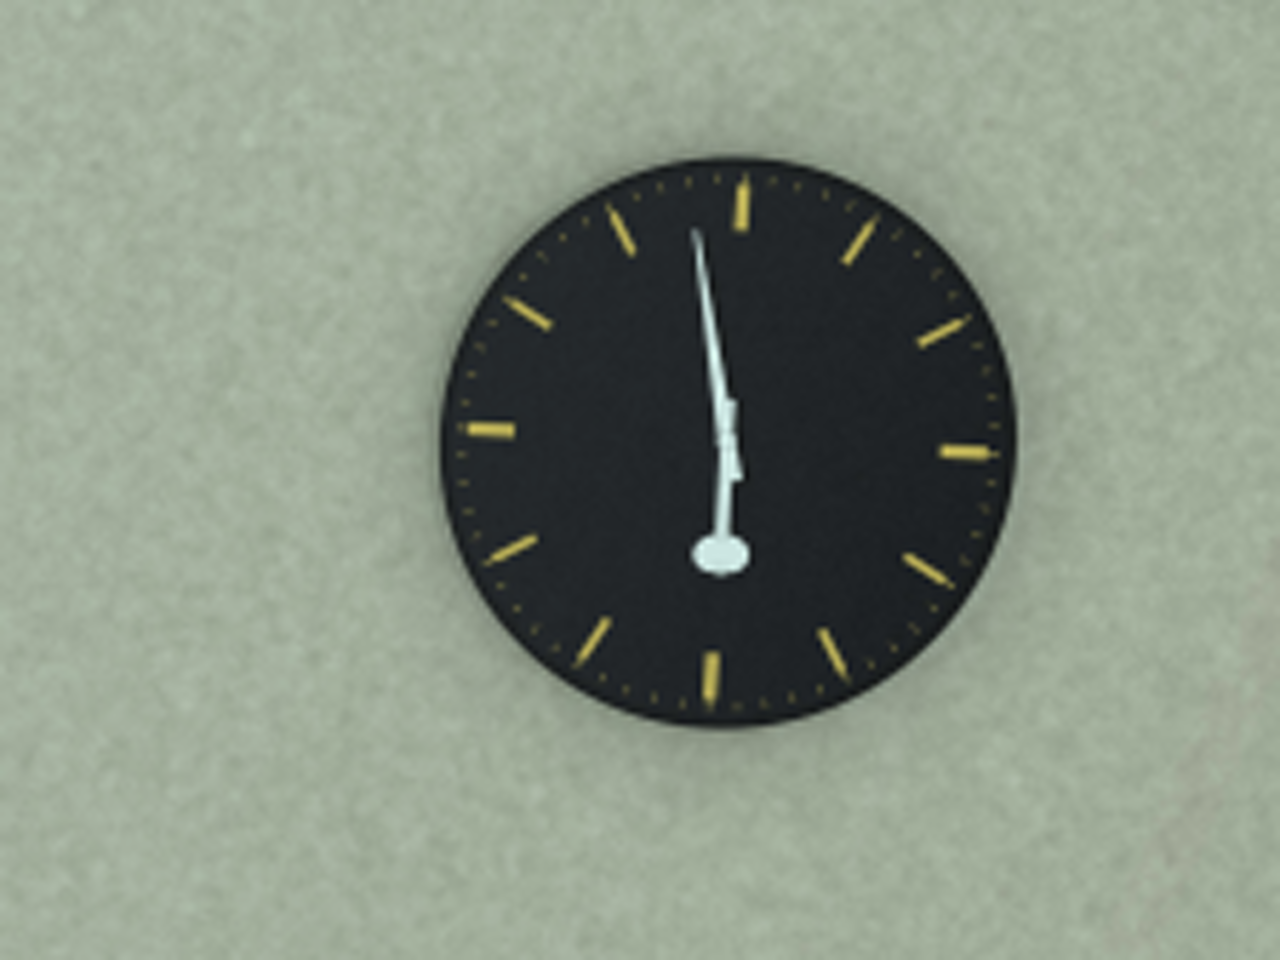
5.58
